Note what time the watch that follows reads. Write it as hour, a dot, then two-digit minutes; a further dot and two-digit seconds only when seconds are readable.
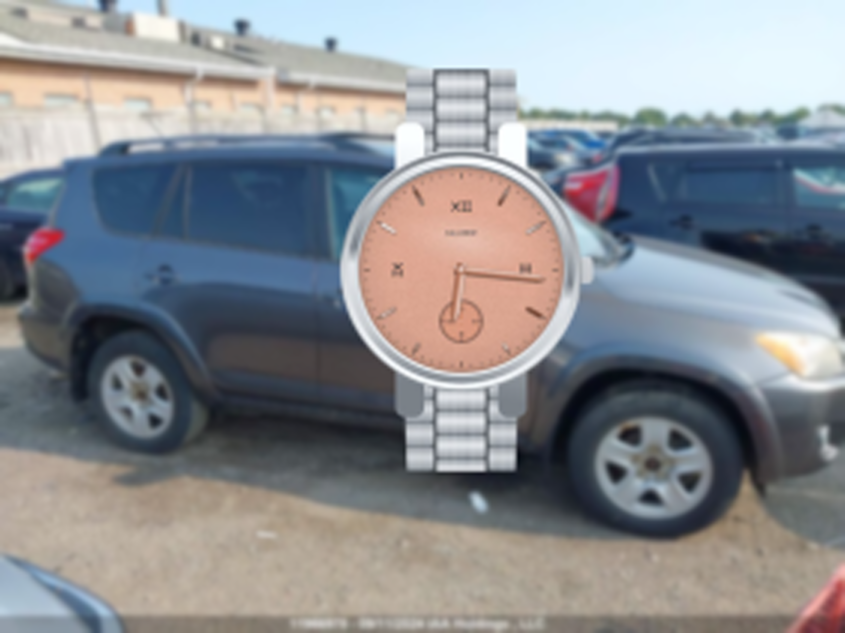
6.16
